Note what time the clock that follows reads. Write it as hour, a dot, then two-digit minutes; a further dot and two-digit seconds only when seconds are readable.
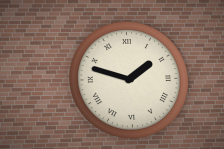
1.48
